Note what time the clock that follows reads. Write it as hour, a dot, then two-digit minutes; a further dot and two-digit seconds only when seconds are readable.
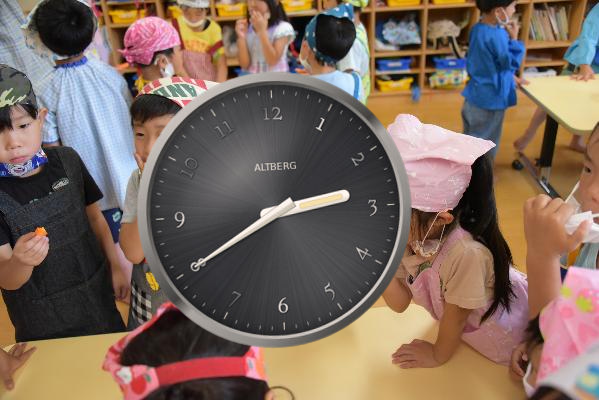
2.40
